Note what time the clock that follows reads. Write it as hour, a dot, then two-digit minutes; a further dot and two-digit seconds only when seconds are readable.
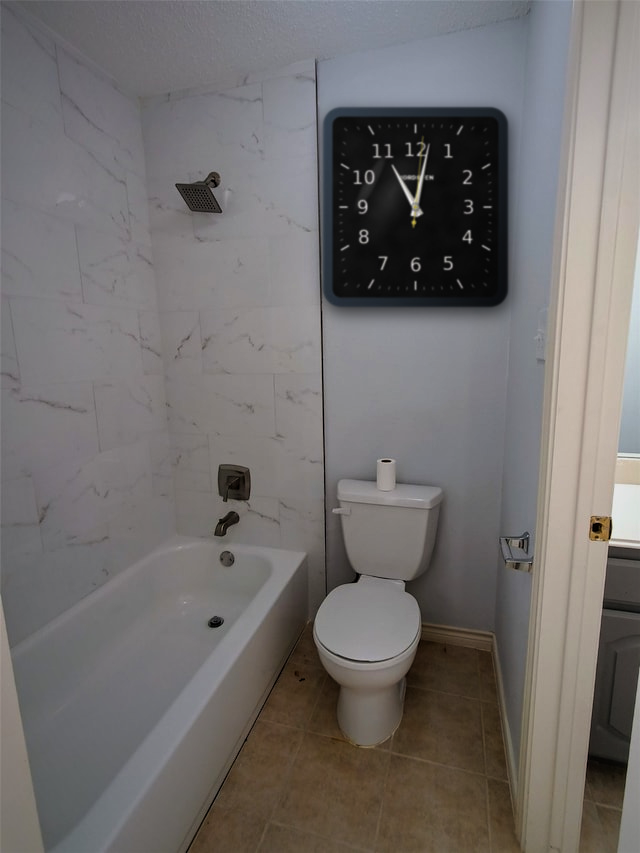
11.02.01
